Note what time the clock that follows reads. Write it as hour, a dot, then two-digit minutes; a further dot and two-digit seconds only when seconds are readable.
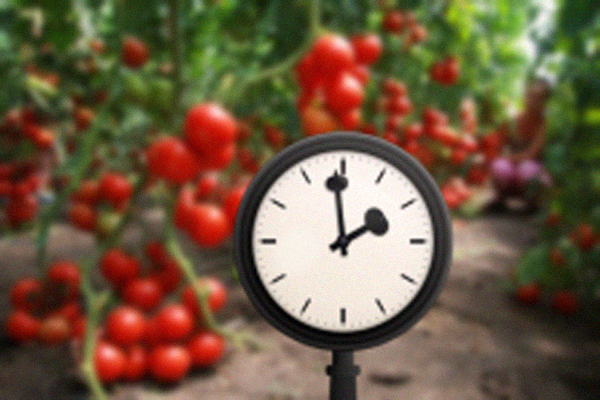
1.59
